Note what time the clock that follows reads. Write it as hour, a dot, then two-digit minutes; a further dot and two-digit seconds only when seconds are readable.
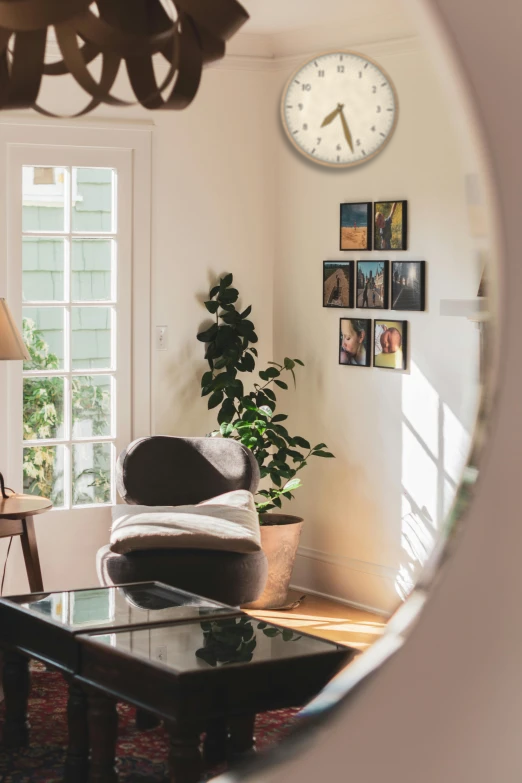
7.27
